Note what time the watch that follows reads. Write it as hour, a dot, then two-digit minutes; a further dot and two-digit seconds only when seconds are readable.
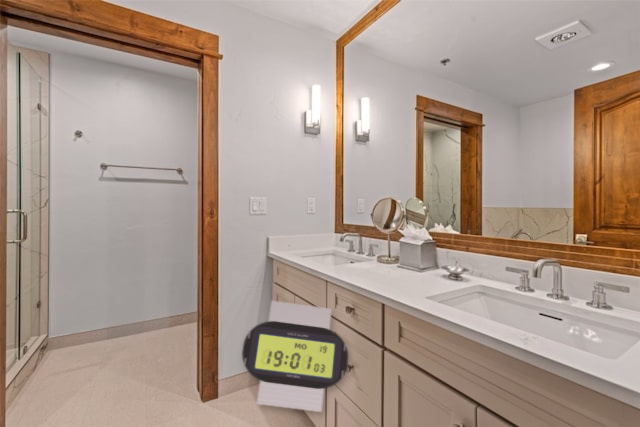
19.01
